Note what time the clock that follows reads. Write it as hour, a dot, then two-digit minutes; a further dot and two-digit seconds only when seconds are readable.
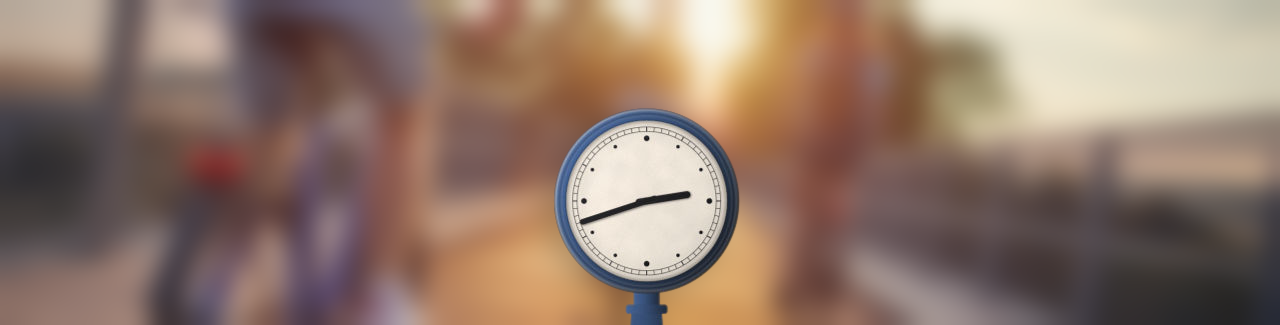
2.42
